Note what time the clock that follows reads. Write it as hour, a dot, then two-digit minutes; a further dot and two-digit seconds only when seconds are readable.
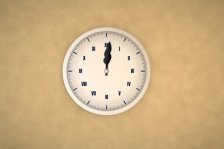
12.01
